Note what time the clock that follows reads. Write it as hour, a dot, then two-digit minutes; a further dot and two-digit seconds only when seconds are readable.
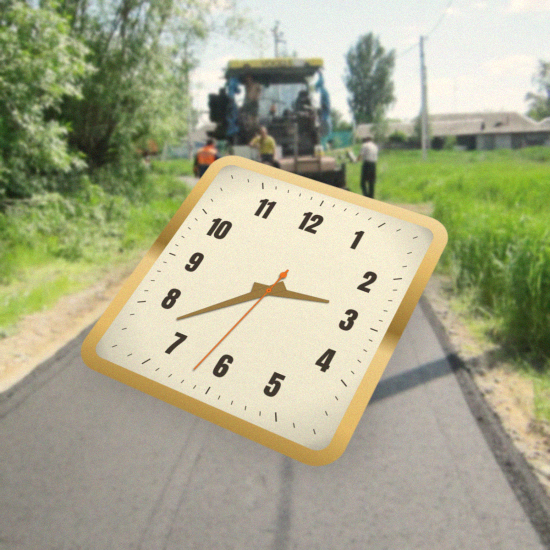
2.37.32
